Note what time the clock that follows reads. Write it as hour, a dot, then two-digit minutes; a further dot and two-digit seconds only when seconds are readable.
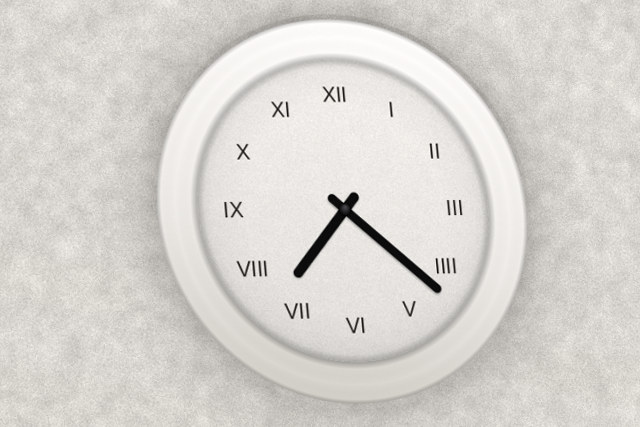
7.22
